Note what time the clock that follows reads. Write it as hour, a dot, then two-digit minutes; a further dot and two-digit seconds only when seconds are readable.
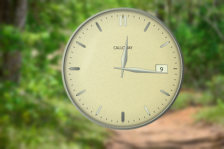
12.16
